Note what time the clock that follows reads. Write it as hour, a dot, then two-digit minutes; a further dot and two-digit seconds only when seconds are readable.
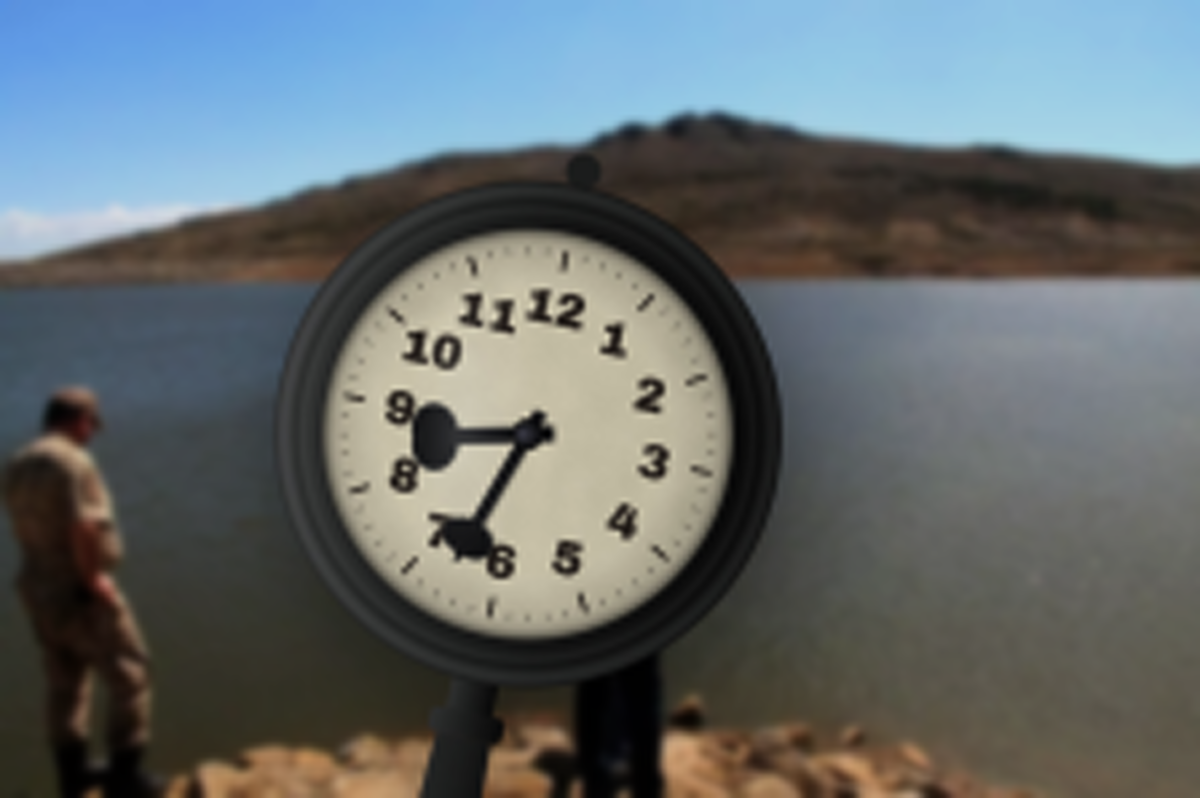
8.33
